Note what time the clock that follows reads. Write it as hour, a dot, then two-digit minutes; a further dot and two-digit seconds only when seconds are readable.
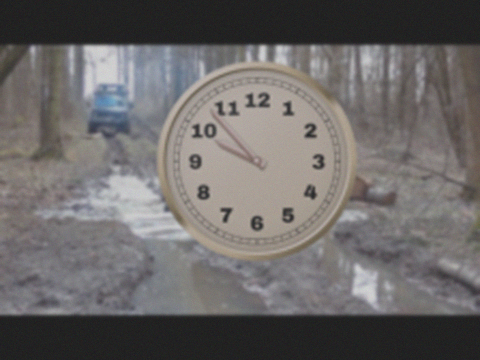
9.53
